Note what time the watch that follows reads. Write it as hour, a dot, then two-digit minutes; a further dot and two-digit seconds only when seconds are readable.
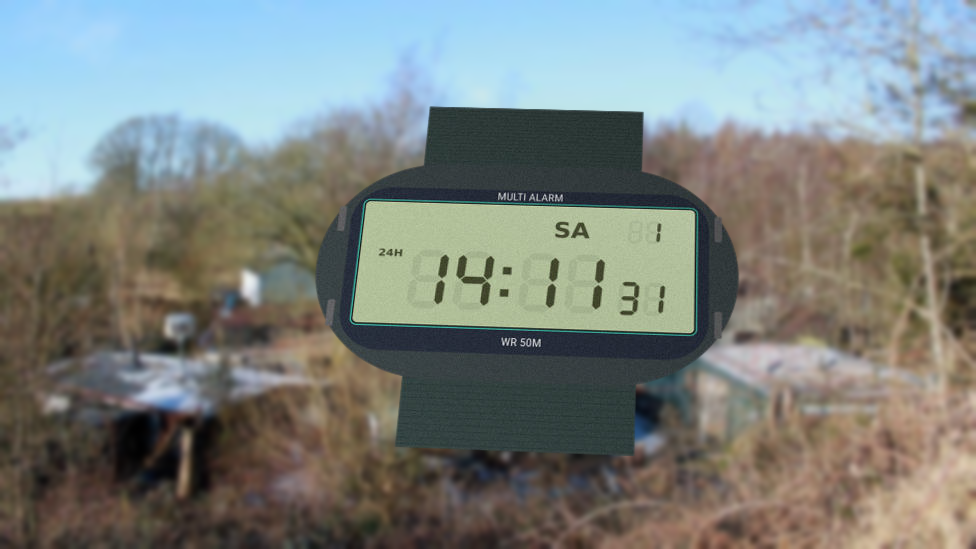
14.11.31
